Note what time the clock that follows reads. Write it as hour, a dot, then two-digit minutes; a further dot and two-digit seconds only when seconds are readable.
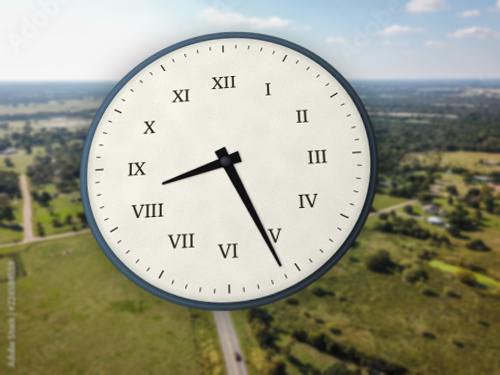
8.26
